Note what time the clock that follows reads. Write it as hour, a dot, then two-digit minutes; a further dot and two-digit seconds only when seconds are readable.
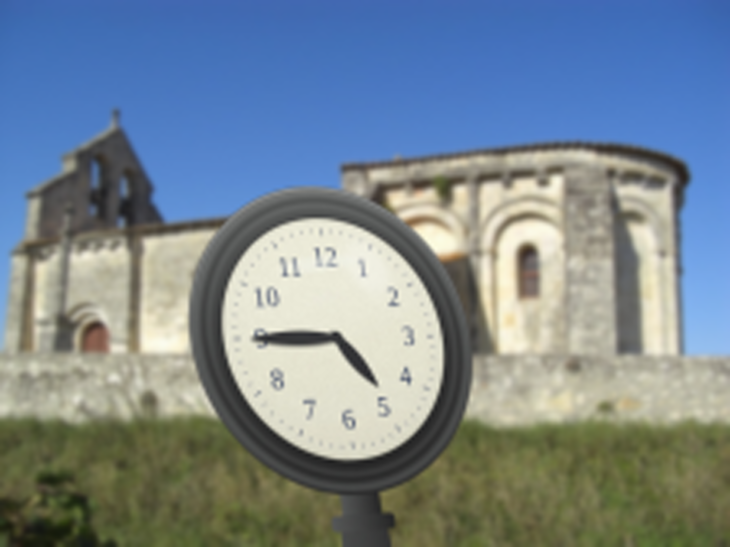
4.45
